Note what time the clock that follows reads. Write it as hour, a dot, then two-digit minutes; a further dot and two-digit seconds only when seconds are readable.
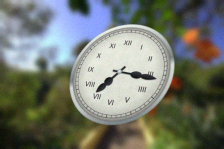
7.16
